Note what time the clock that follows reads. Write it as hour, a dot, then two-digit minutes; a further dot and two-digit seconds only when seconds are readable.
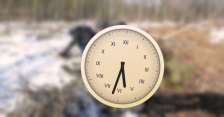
5.32
